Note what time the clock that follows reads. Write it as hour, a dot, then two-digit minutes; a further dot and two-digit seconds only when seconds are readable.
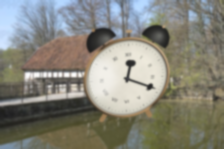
12.19
